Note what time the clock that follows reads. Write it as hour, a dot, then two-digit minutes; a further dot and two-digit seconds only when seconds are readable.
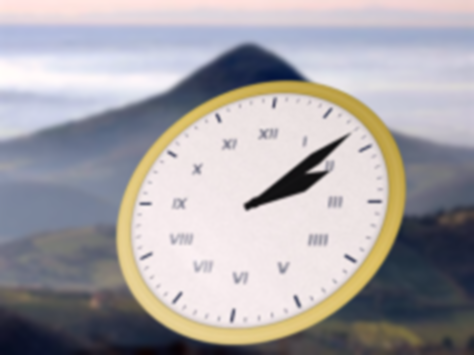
2.08
